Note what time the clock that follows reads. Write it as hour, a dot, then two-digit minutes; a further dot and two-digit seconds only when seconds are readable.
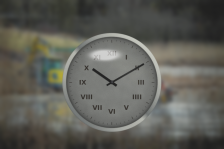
10.10
